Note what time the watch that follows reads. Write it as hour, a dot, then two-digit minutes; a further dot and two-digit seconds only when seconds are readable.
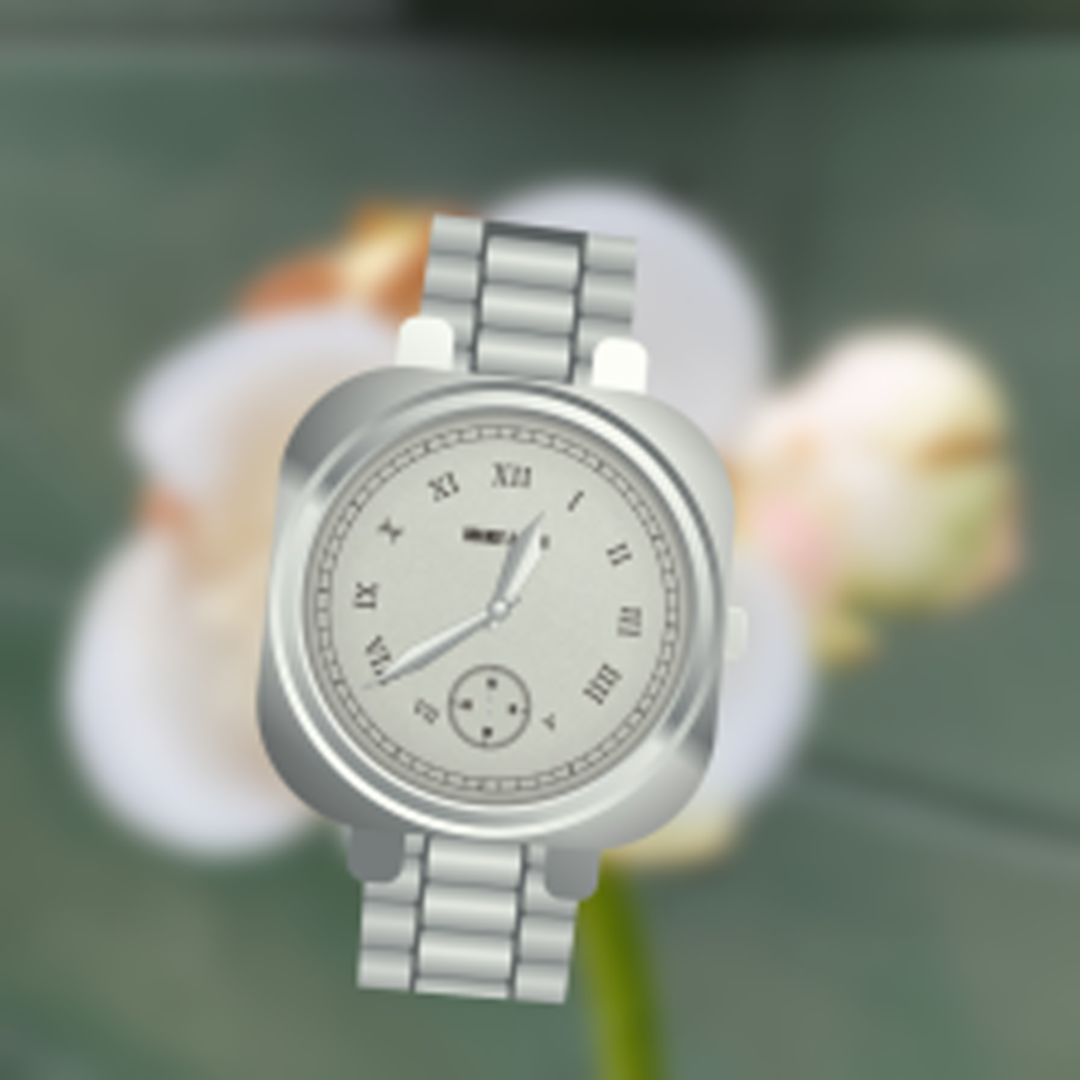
12.39
